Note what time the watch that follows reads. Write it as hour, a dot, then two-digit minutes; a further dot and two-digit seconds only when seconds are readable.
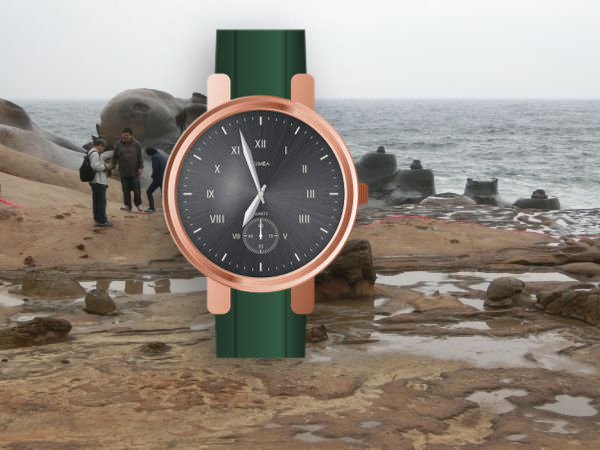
6.57
